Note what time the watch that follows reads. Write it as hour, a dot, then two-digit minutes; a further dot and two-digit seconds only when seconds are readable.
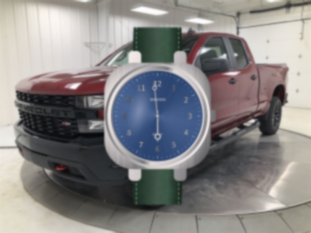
5.59
